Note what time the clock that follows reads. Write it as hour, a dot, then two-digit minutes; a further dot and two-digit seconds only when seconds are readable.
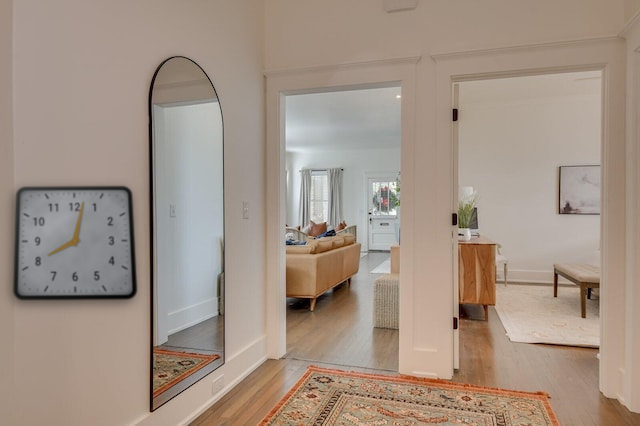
8.02
